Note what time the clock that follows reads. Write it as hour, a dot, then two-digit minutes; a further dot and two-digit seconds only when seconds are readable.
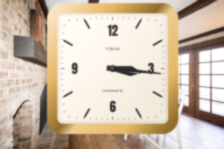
3.16
